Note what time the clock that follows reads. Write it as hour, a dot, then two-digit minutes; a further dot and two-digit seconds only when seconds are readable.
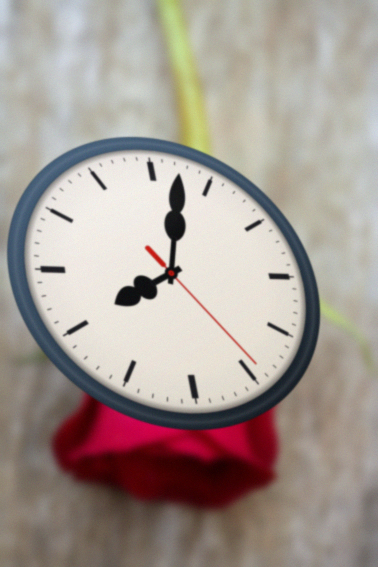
8.02.24
